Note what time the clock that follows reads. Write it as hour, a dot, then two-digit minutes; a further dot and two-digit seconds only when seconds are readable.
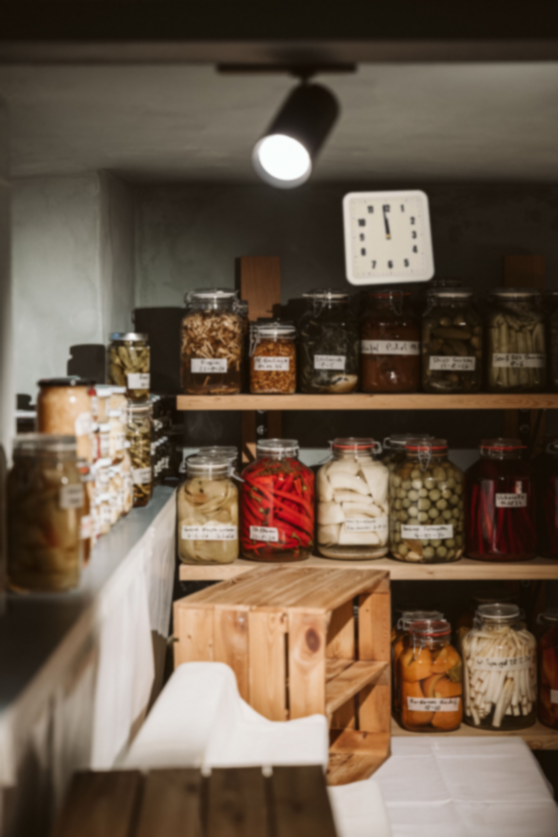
11.59
